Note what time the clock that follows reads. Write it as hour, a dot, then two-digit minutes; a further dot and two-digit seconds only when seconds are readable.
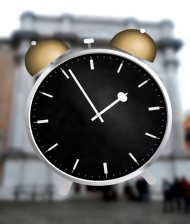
1.56
